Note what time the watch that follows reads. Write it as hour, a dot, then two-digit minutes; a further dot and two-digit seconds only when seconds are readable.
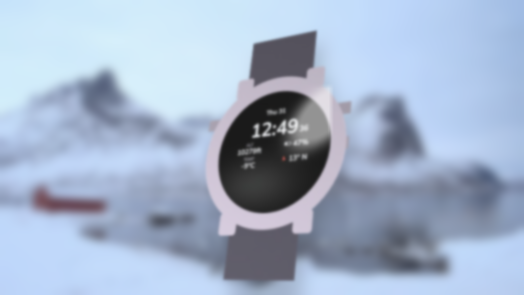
12.49
